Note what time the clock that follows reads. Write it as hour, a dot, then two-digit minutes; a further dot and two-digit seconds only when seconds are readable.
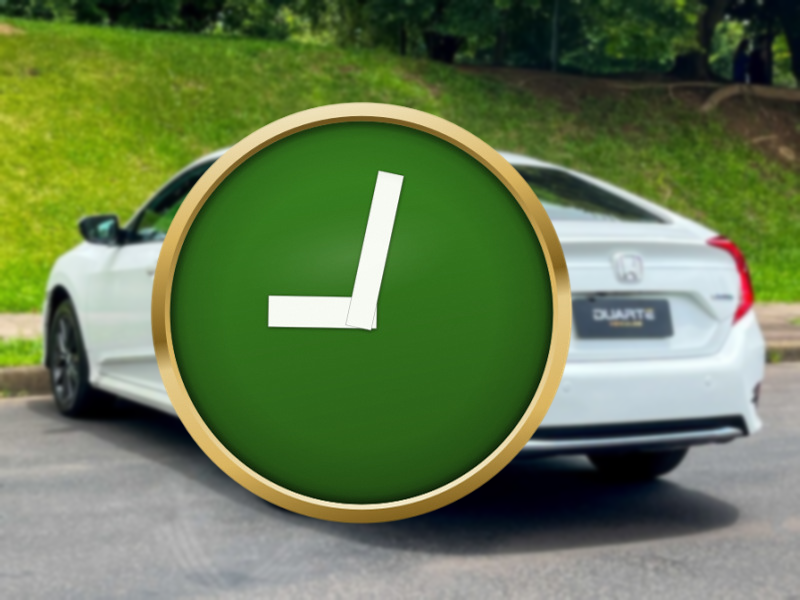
9.02
